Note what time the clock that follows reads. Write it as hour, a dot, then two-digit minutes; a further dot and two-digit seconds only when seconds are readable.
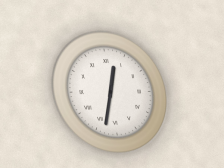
12.33
